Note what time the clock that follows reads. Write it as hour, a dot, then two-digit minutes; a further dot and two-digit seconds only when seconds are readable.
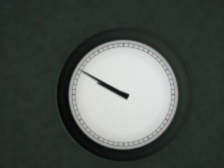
9.50
